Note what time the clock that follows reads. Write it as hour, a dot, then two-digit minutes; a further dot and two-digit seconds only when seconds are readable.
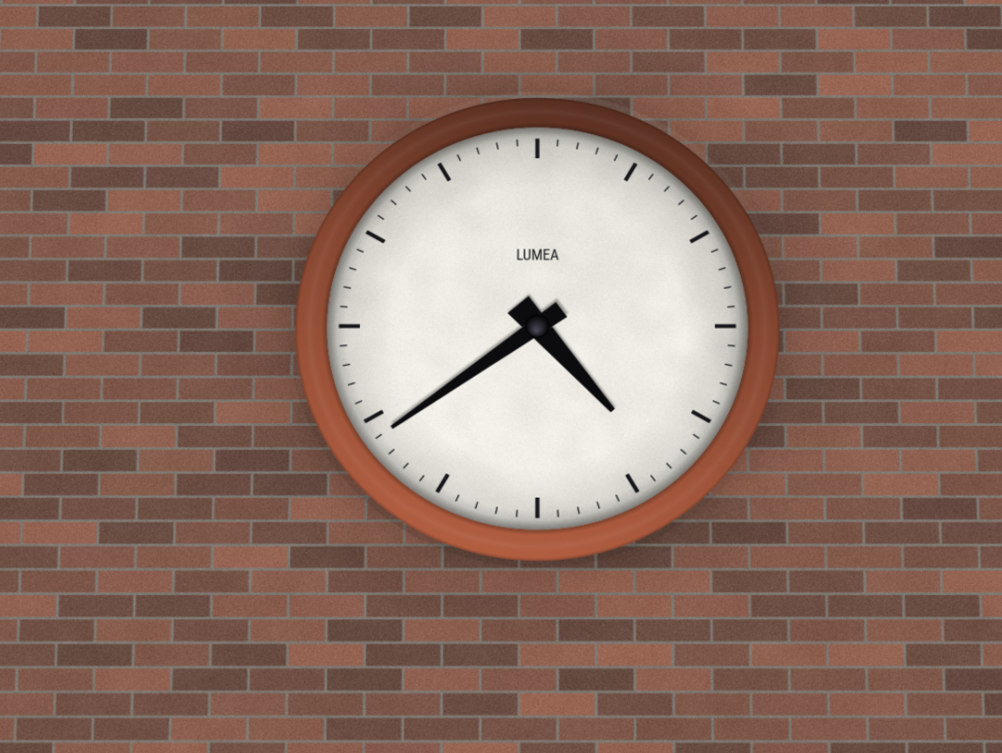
4.39
